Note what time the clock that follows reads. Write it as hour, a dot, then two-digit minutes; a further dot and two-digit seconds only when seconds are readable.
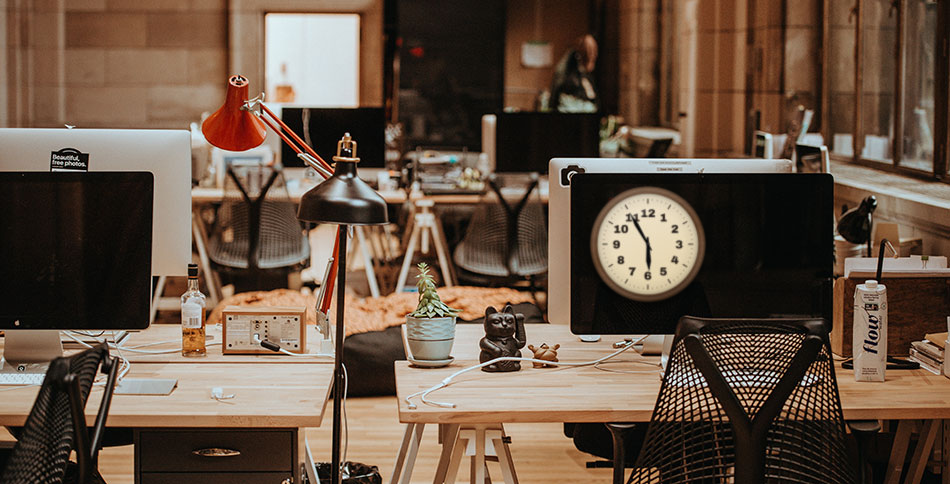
5.55
